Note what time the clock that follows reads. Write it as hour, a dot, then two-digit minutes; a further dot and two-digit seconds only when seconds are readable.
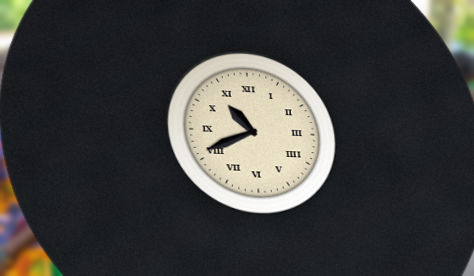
10.41
